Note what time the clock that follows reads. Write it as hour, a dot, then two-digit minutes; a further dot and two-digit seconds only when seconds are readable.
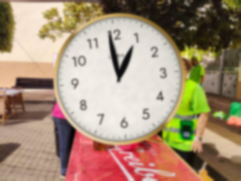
12.59
